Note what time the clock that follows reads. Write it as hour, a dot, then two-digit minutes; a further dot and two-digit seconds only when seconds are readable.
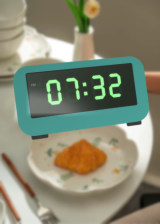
7.32
